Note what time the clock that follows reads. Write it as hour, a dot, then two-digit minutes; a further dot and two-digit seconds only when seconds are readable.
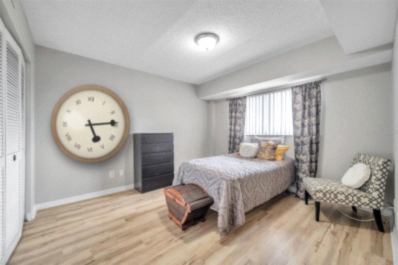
5.14
